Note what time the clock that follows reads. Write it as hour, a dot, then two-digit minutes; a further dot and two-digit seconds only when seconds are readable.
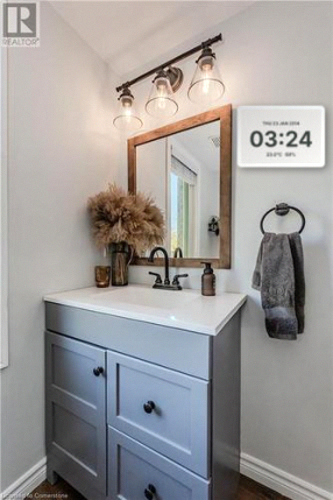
3.24
